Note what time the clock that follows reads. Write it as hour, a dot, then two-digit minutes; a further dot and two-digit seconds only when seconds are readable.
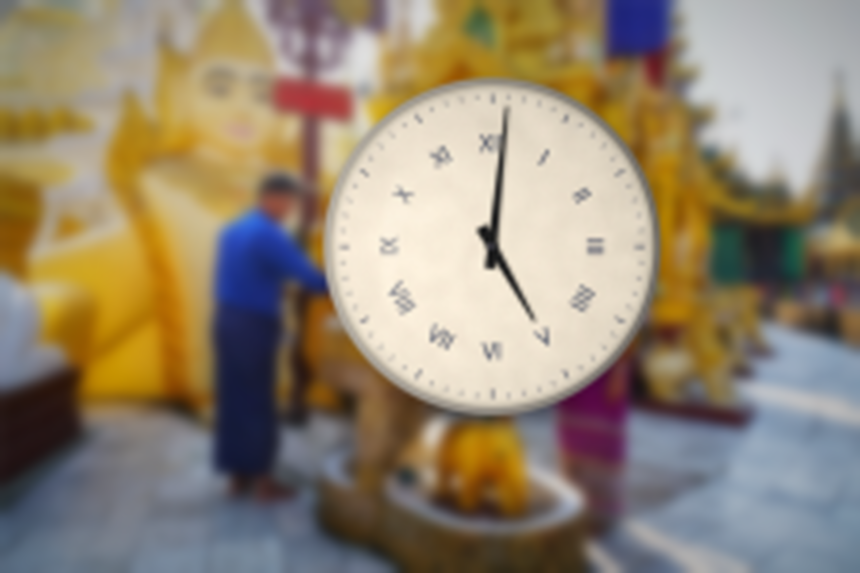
5.01
